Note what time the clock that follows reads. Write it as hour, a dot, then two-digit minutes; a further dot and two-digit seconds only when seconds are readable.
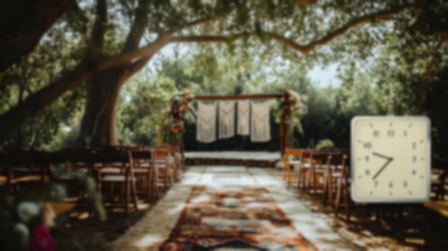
9.37
